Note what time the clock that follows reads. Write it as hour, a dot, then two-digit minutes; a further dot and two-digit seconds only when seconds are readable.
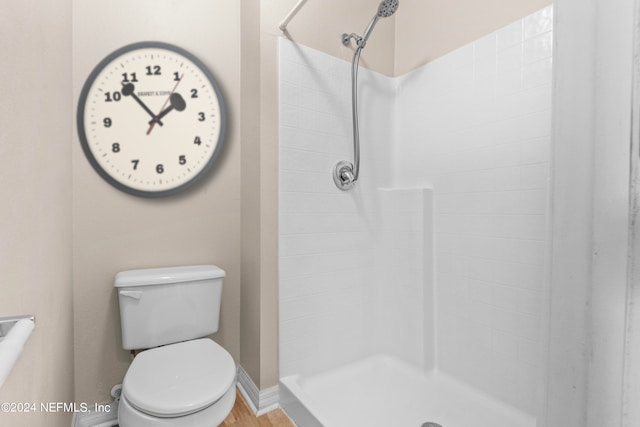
1.53.06
